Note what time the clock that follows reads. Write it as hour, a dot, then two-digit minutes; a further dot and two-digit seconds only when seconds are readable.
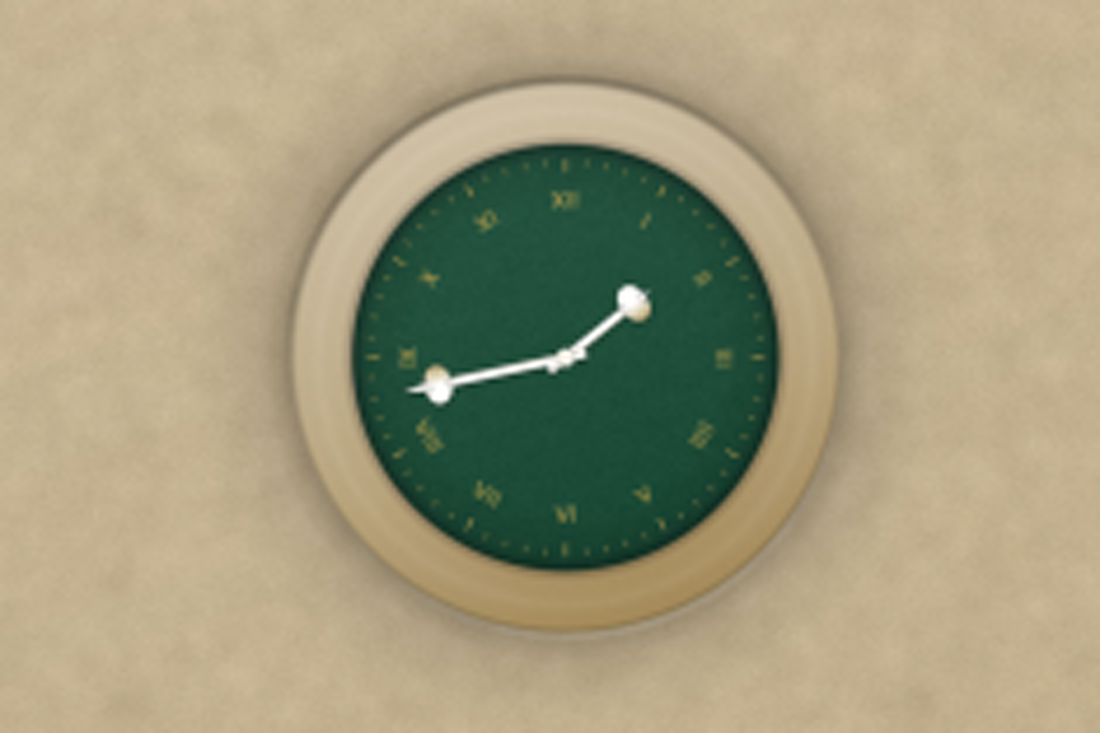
1.43
